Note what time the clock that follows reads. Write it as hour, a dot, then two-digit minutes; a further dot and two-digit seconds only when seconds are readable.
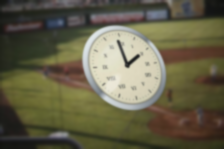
1.59
